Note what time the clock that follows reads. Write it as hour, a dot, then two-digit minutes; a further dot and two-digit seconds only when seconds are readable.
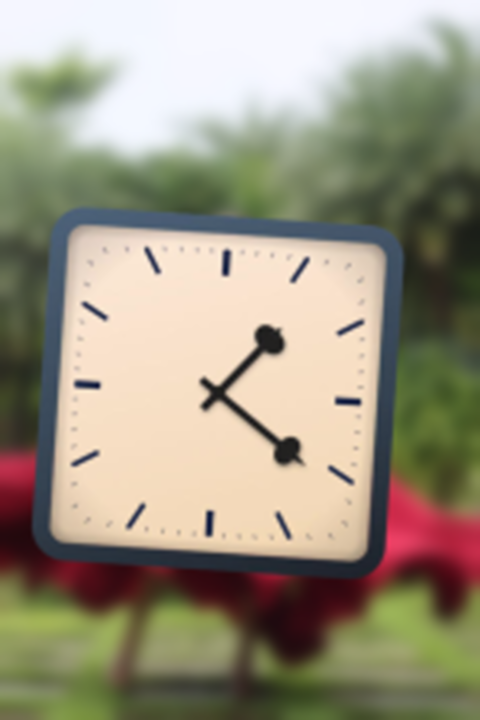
1.21
